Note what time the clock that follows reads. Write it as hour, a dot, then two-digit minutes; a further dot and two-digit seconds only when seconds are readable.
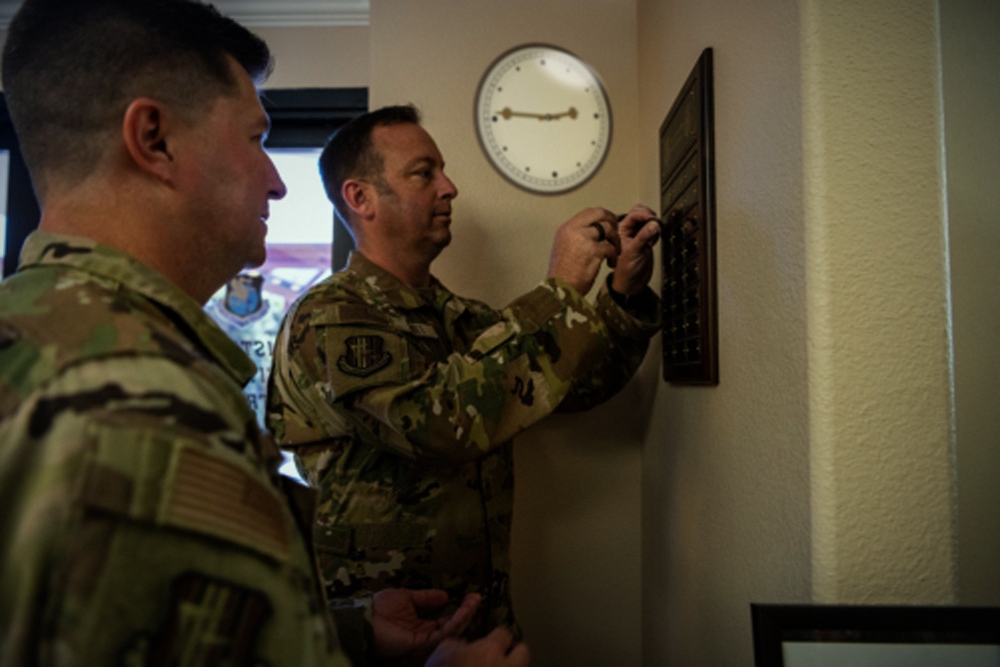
2.46
